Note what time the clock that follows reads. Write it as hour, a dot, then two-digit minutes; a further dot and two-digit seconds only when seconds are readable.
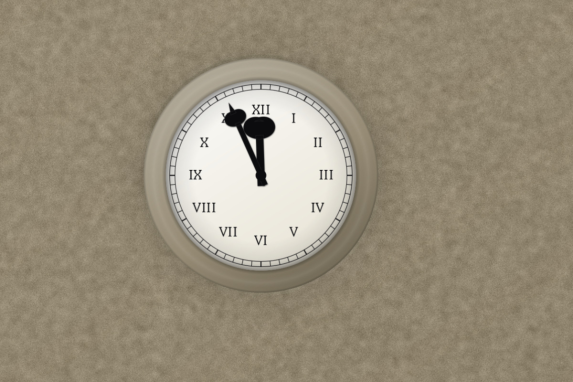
11.56
